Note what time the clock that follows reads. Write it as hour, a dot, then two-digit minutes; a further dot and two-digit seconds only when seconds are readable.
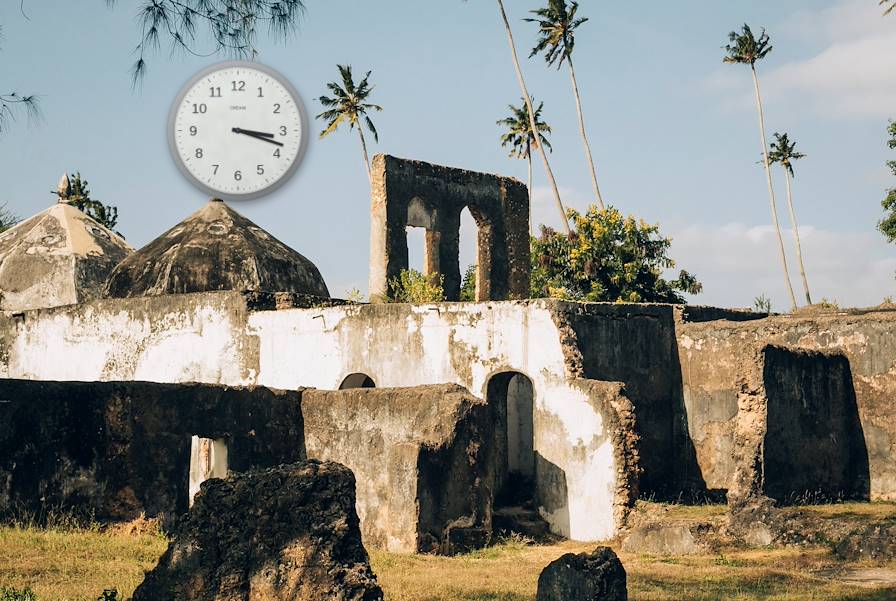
3.18
